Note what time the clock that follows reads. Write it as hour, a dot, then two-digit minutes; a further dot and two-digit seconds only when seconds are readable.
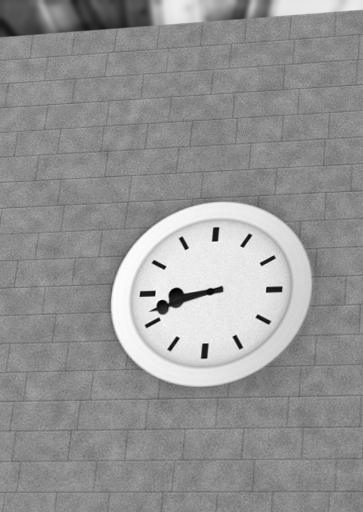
8.42
